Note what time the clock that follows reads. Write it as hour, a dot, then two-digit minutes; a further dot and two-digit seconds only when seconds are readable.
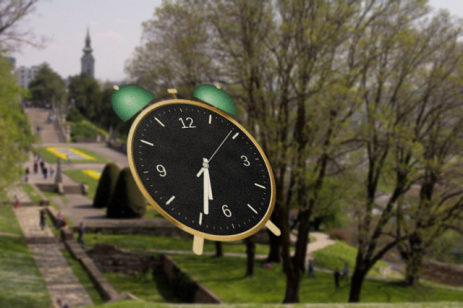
6.34.09
